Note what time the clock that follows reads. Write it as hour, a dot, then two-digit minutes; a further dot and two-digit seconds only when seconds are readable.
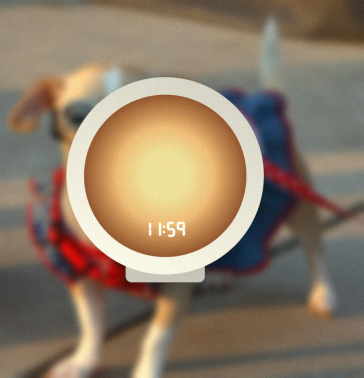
11.59
